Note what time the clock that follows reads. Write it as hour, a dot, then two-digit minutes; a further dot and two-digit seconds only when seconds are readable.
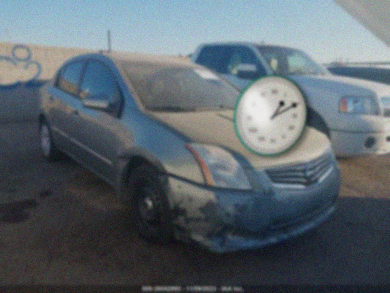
1.11
